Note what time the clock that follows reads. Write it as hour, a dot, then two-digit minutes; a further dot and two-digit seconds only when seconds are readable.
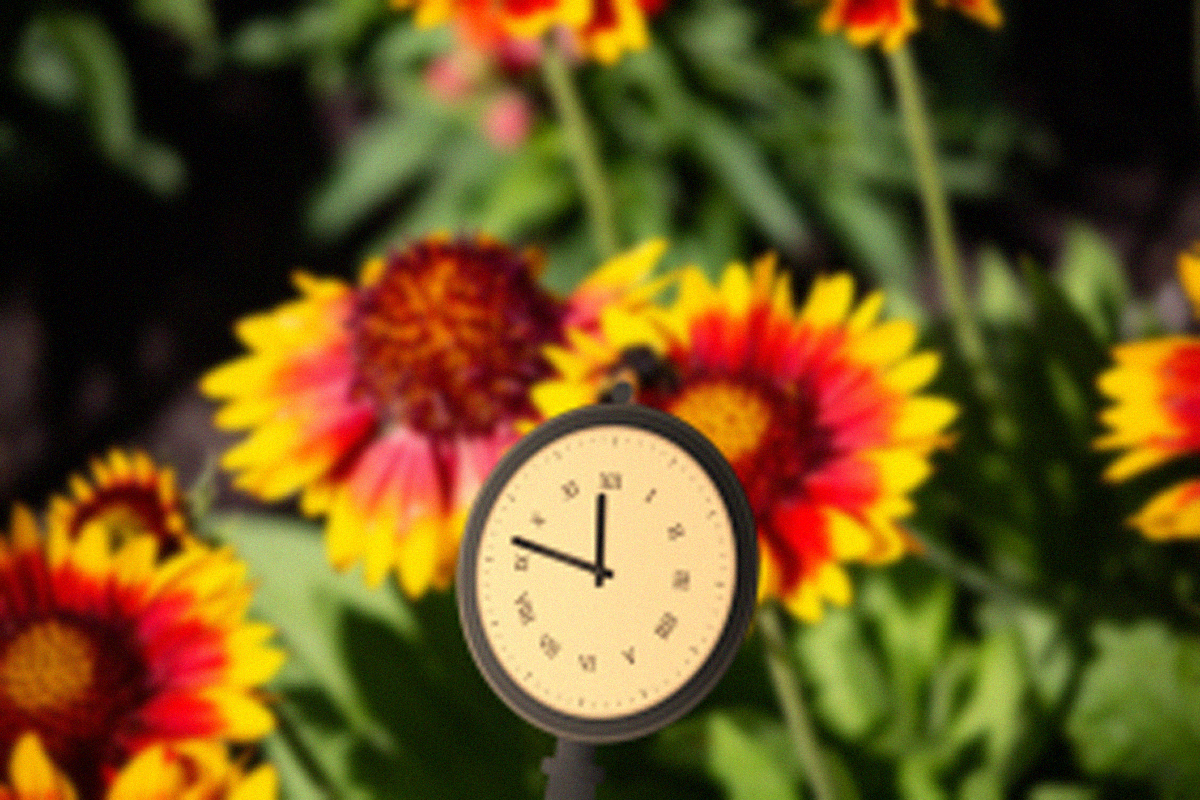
11.47
